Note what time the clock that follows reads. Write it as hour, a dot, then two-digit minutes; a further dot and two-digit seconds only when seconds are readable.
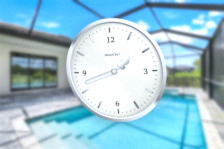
1.42
